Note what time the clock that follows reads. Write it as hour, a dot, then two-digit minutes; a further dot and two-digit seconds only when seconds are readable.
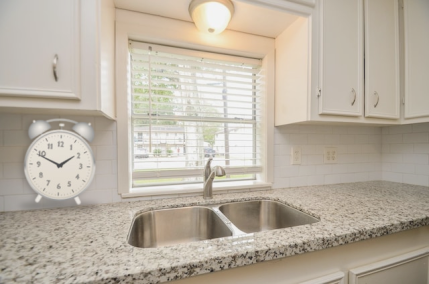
1.49
